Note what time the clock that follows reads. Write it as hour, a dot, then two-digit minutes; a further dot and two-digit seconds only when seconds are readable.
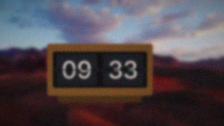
9.33
